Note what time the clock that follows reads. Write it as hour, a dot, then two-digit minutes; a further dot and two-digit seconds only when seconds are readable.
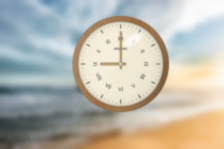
9.00
